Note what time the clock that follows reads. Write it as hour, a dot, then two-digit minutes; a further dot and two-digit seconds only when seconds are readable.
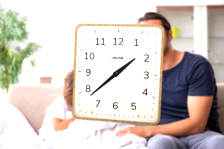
1.38
